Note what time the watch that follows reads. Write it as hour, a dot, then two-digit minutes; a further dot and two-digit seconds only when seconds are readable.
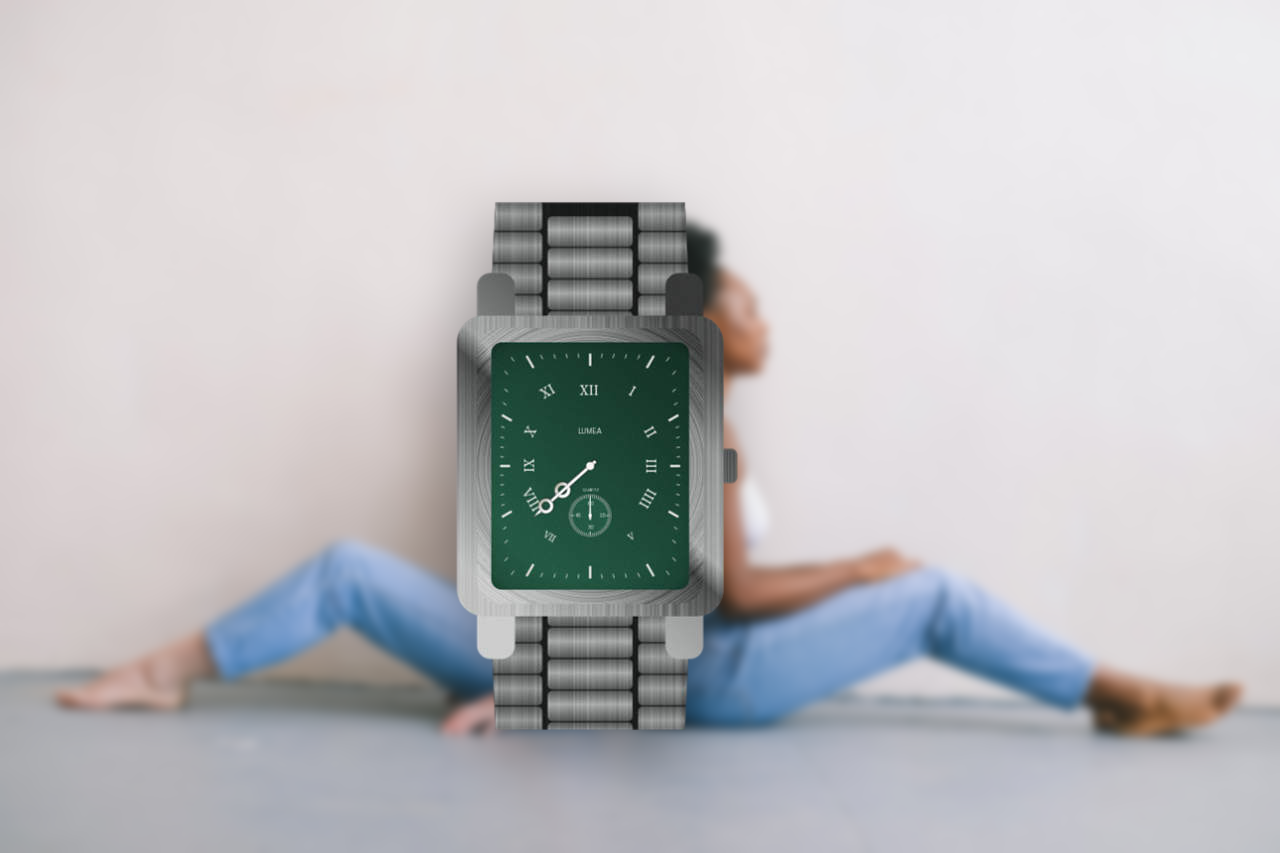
7.38
